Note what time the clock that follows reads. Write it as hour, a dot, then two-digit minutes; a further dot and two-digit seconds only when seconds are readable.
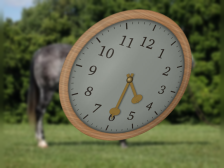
4.30
